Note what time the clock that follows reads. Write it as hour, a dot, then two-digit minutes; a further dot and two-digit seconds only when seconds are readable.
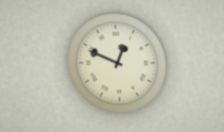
12.49
